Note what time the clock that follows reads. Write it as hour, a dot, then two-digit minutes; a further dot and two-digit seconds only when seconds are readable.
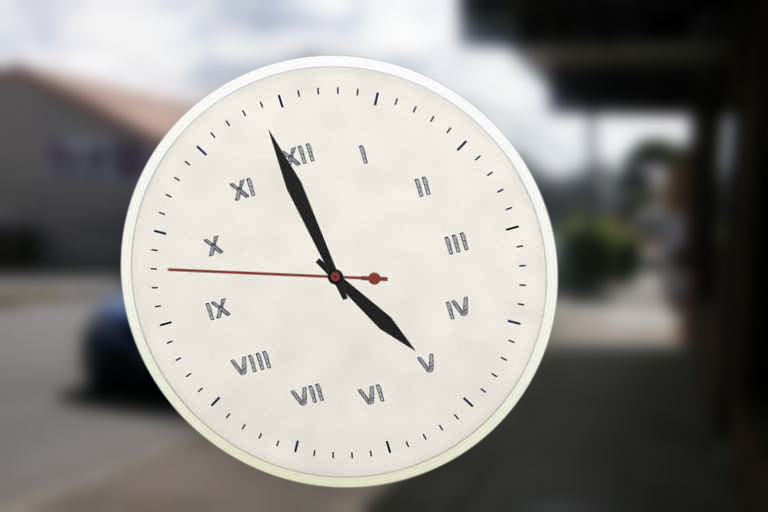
4.58.48
